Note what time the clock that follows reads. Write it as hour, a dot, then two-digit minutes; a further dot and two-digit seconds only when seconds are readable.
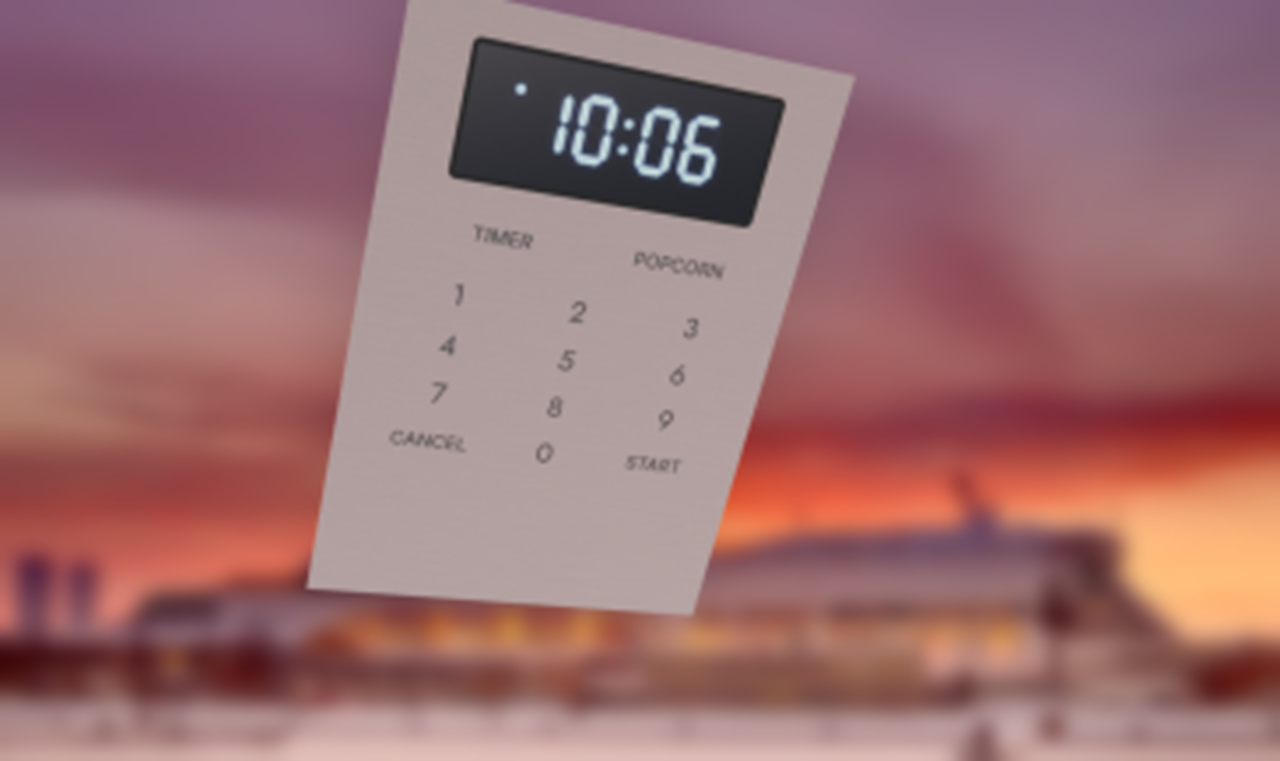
10.06
